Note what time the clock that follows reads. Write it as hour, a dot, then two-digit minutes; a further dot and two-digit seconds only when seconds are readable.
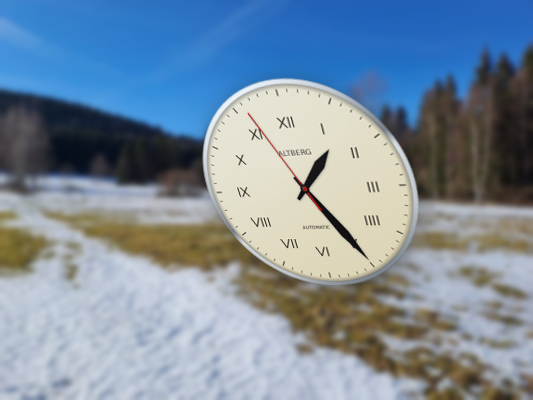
1.24.56
